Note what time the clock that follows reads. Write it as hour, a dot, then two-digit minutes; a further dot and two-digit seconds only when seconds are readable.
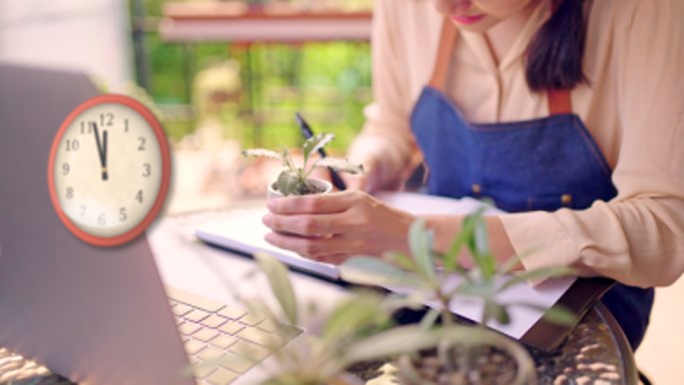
11.57
